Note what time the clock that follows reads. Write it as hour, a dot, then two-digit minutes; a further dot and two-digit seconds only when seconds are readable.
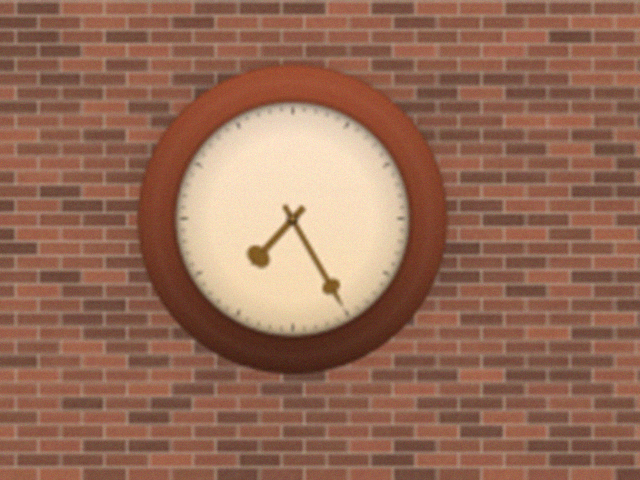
7.25
